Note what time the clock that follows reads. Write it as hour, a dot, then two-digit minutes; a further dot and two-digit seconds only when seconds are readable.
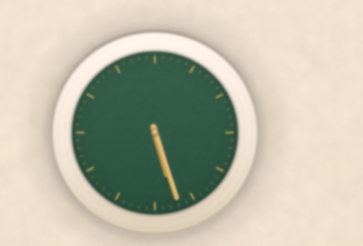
5.27
